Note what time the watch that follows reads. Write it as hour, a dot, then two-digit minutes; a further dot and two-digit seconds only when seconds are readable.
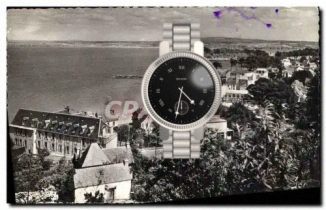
4.32
